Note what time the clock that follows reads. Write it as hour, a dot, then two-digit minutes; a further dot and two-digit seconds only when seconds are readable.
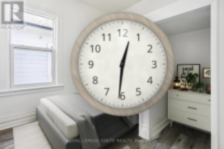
12.31
